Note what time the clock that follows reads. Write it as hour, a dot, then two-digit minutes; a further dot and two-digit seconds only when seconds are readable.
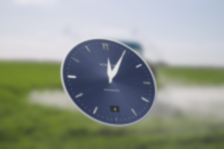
12.05
